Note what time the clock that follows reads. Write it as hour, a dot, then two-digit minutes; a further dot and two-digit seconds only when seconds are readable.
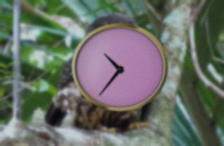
10.36
